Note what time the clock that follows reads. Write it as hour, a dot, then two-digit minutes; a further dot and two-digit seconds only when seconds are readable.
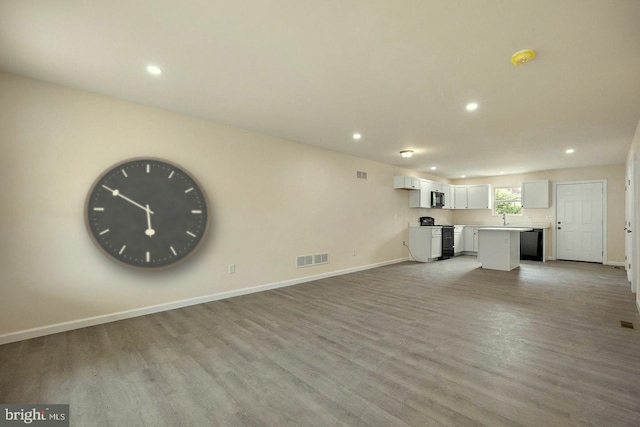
5.50
